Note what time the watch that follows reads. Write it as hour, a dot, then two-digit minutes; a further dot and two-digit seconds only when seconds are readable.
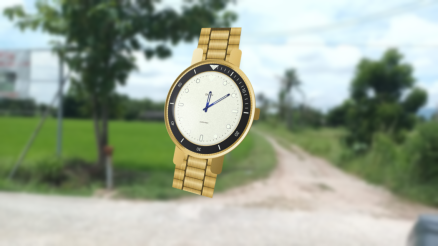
12.09
